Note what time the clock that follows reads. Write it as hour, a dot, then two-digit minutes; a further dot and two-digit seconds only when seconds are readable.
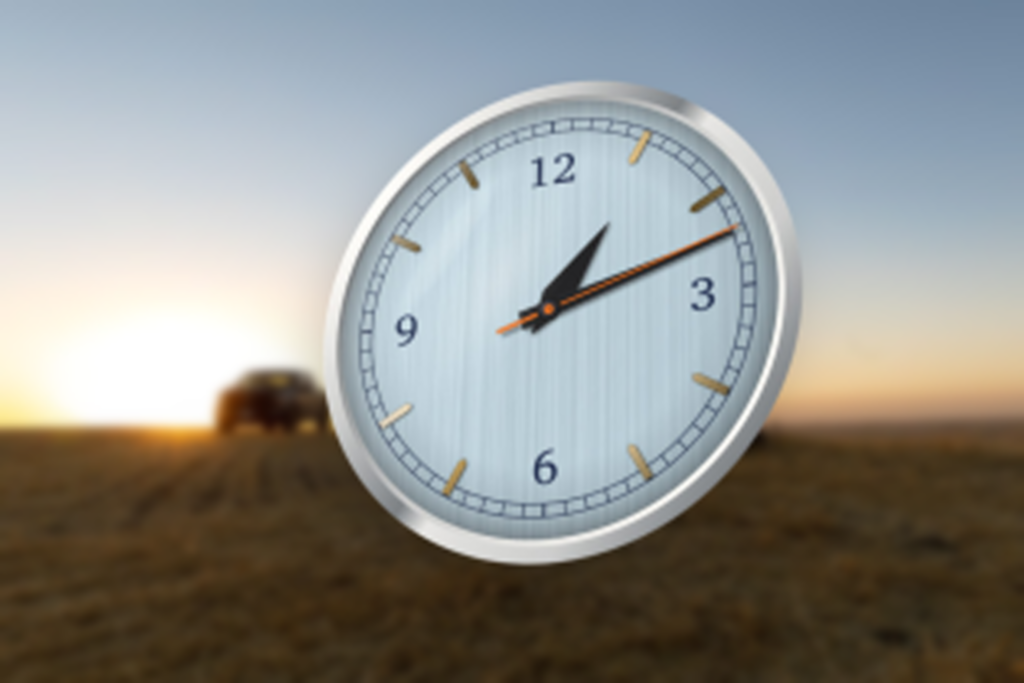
1.12.12
